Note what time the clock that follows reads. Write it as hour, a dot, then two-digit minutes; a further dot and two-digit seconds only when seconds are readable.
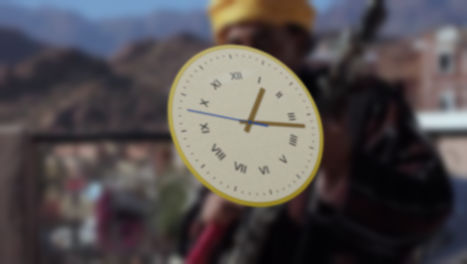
1.16.48
